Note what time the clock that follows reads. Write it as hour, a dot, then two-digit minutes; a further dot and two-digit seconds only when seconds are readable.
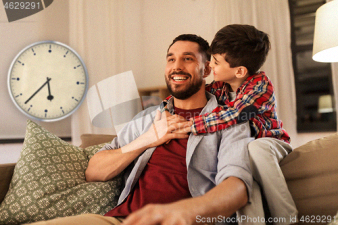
5.37
